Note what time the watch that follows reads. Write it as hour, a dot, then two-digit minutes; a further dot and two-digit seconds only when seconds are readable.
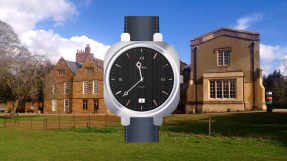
11.38
